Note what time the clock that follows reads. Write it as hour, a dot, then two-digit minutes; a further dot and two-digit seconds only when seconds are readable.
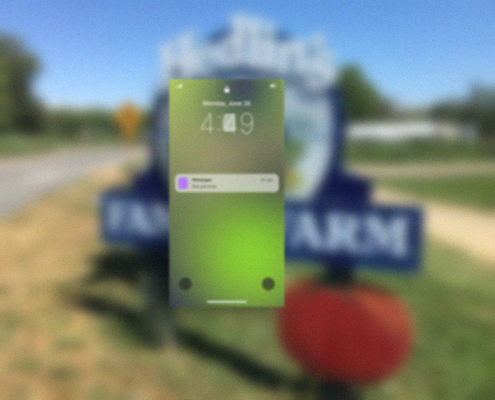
4.49
